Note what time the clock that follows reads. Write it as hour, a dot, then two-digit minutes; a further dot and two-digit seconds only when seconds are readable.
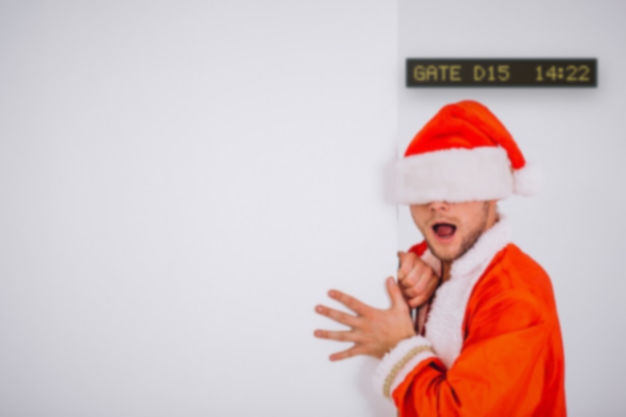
14.22
